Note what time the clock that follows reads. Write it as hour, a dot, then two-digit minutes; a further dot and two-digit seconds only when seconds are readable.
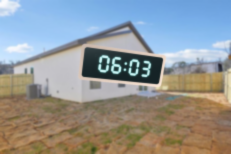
6.03
